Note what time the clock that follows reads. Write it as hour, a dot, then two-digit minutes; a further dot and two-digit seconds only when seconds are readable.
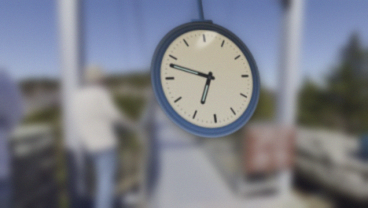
6.48
